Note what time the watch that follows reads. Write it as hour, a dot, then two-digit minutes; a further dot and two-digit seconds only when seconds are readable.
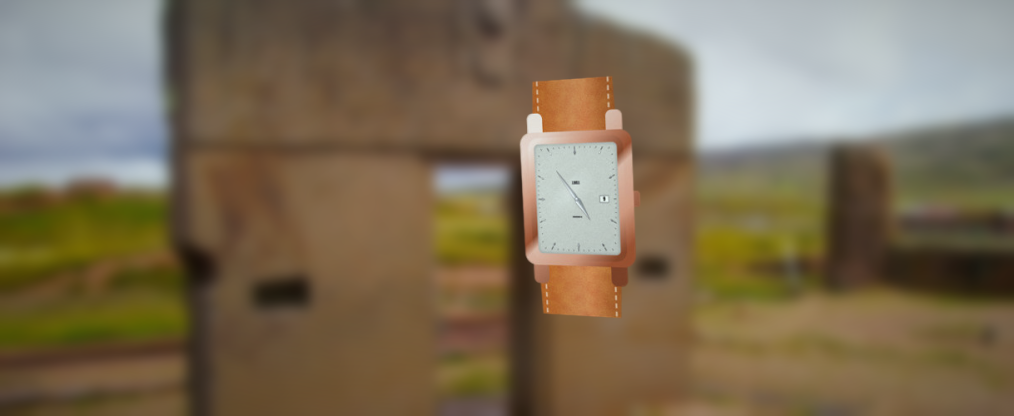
4.54
